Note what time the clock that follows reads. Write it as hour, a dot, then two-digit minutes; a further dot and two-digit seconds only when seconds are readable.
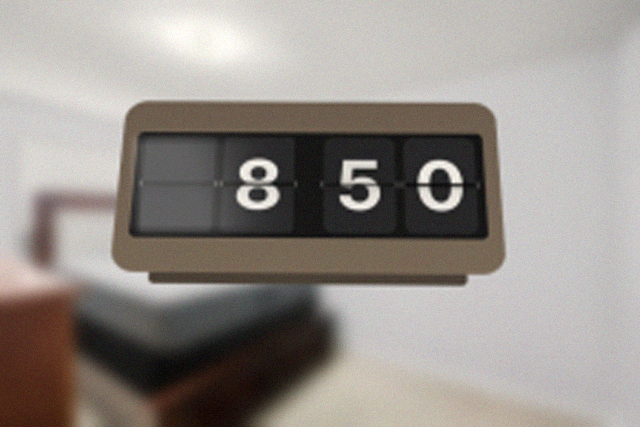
8.50
